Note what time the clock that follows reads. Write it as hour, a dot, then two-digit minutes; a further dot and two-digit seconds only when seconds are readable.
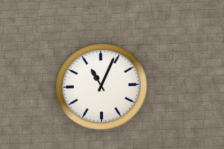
11.04
